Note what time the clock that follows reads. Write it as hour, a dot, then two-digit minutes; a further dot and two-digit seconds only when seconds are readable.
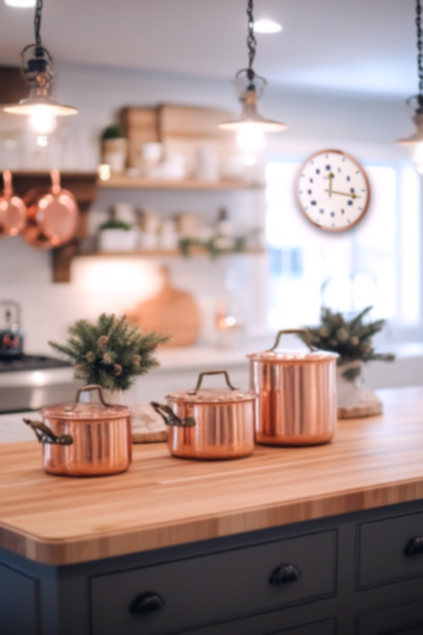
12.17
